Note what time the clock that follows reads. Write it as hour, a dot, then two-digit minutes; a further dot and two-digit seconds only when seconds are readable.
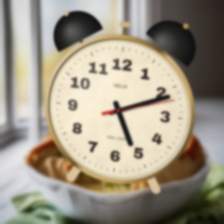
5.11.12
